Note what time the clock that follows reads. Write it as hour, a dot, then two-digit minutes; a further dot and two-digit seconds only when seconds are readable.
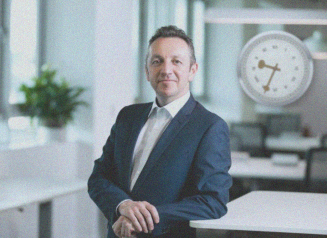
9.34
